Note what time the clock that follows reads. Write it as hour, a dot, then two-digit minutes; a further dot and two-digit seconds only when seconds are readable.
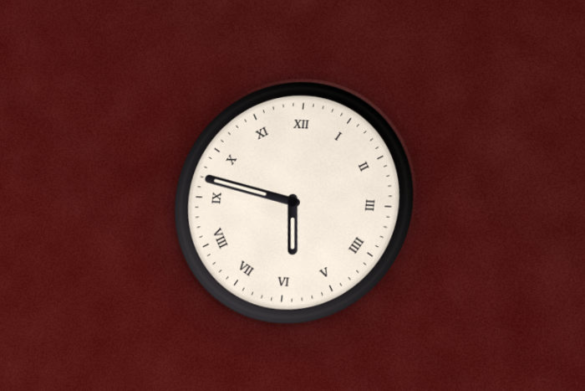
5.47
